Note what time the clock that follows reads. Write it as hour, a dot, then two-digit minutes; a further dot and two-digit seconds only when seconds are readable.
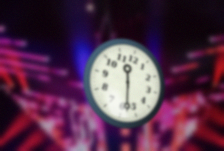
11.28
